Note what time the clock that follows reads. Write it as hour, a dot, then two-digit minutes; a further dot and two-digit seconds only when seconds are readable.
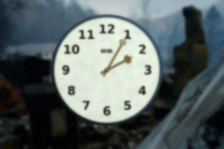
2.05
